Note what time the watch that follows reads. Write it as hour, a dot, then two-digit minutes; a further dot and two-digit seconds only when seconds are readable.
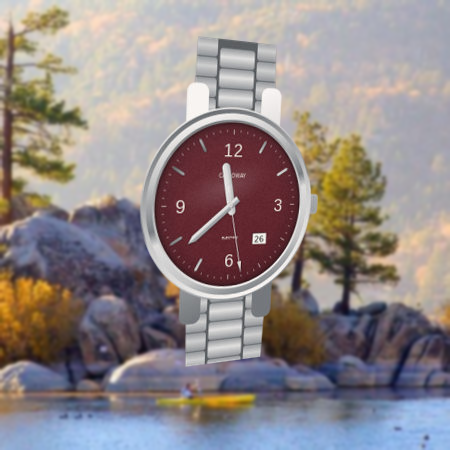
11.38.28
